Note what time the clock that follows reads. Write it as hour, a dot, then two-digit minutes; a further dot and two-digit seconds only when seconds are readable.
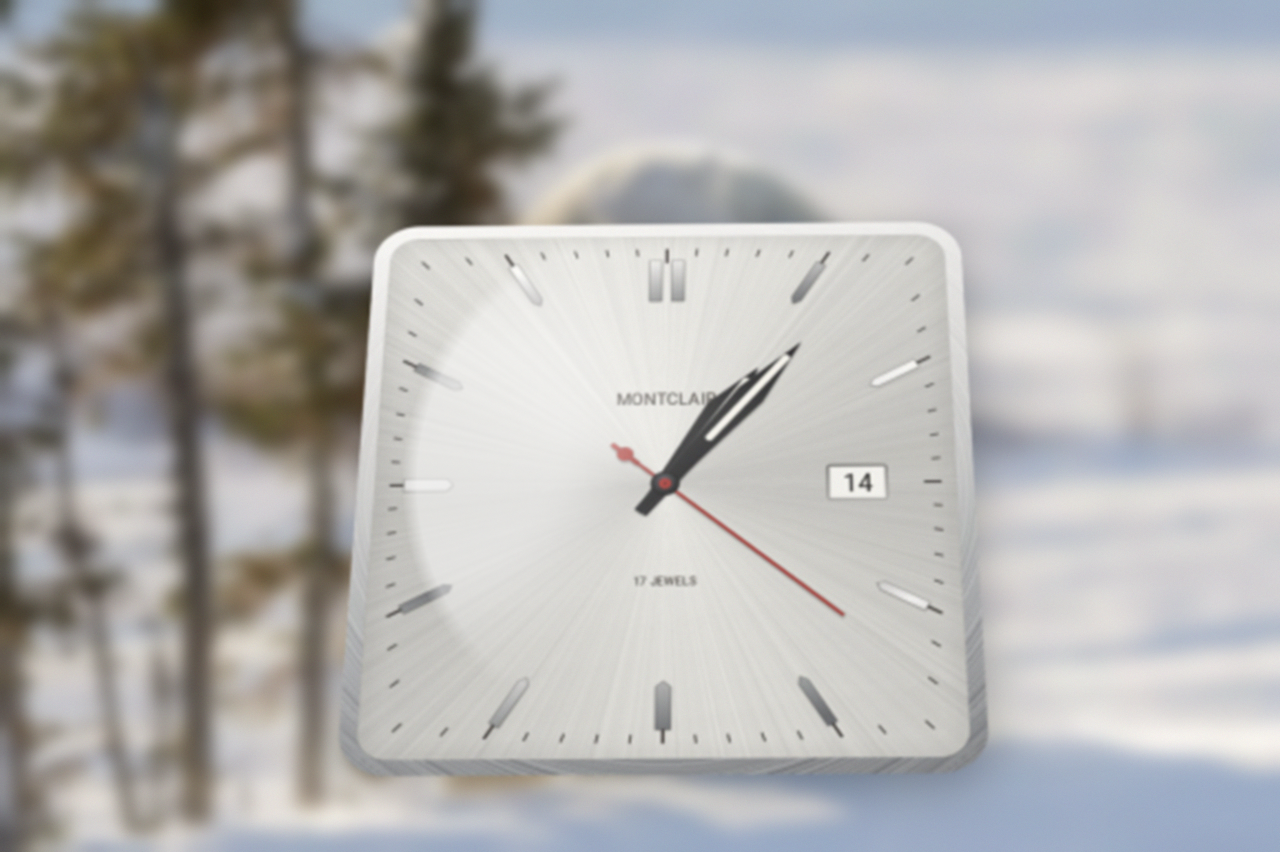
1.06.22
